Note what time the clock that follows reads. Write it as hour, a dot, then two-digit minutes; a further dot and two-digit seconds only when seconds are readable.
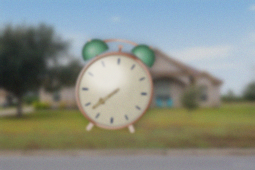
7.38
